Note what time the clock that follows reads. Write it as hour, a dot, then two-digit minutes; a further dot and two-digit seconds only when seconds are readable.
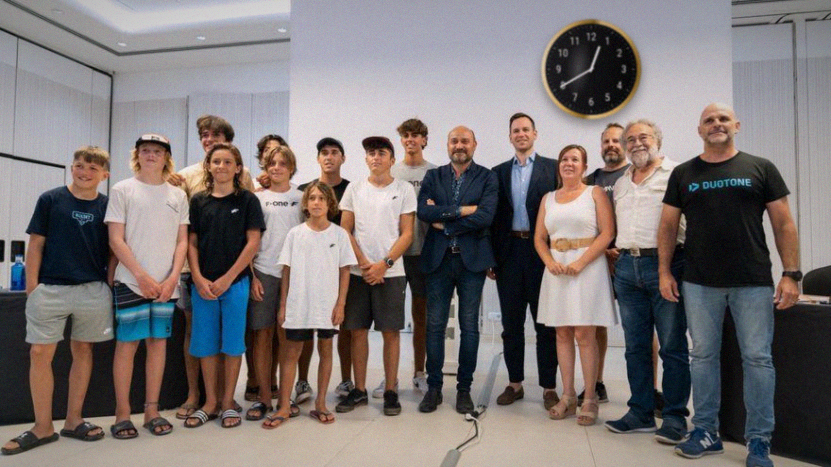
12.40
